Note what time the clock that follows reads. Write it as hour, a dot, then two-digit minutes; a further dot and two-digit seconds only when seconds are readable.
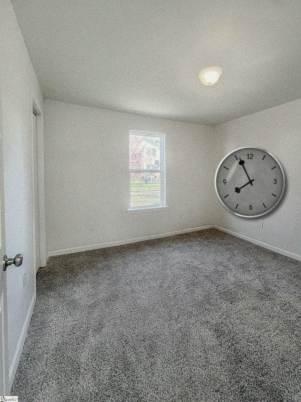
7.56
